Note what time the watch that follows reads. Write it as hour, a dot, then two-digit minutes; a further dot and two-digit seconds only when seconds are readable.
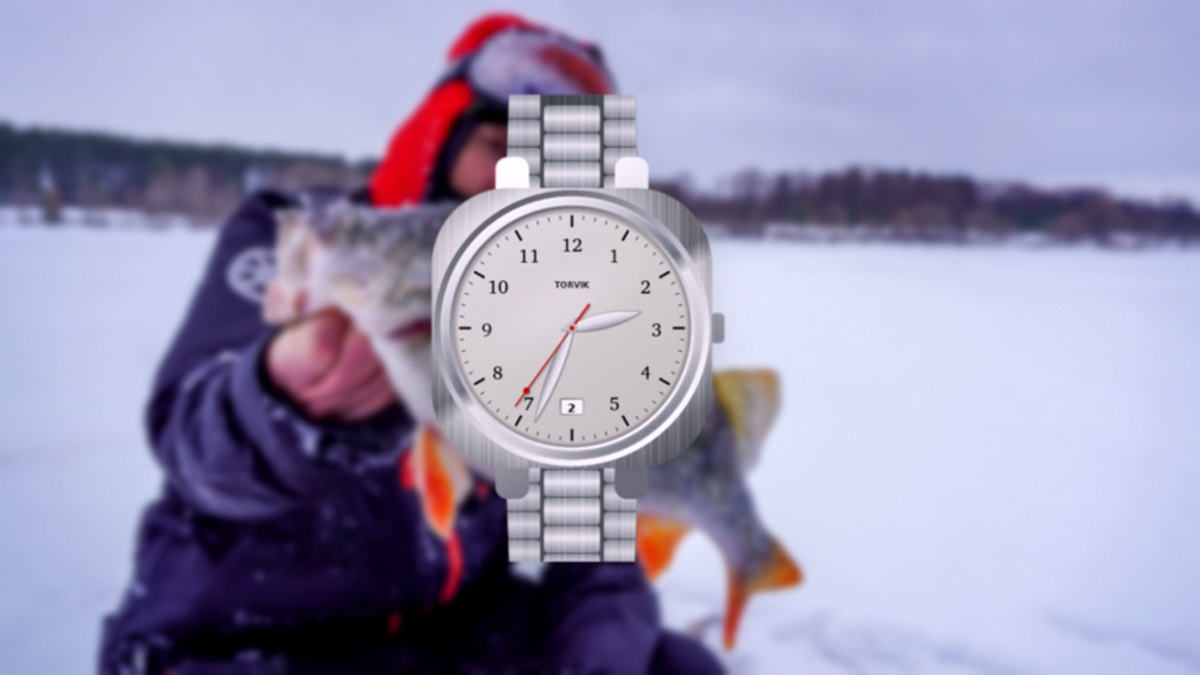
2.33.36
